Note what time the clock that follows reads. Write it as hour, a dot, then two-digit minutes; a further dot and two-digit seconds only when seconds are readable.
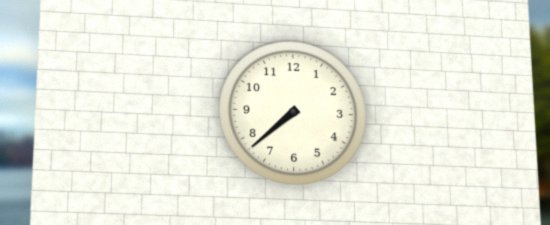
7.38
